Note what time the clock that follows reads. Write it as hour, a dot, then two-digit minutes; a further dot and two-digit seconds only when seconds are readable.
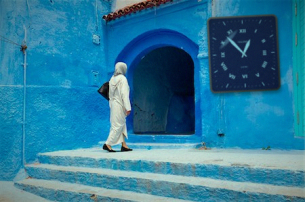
12.53
